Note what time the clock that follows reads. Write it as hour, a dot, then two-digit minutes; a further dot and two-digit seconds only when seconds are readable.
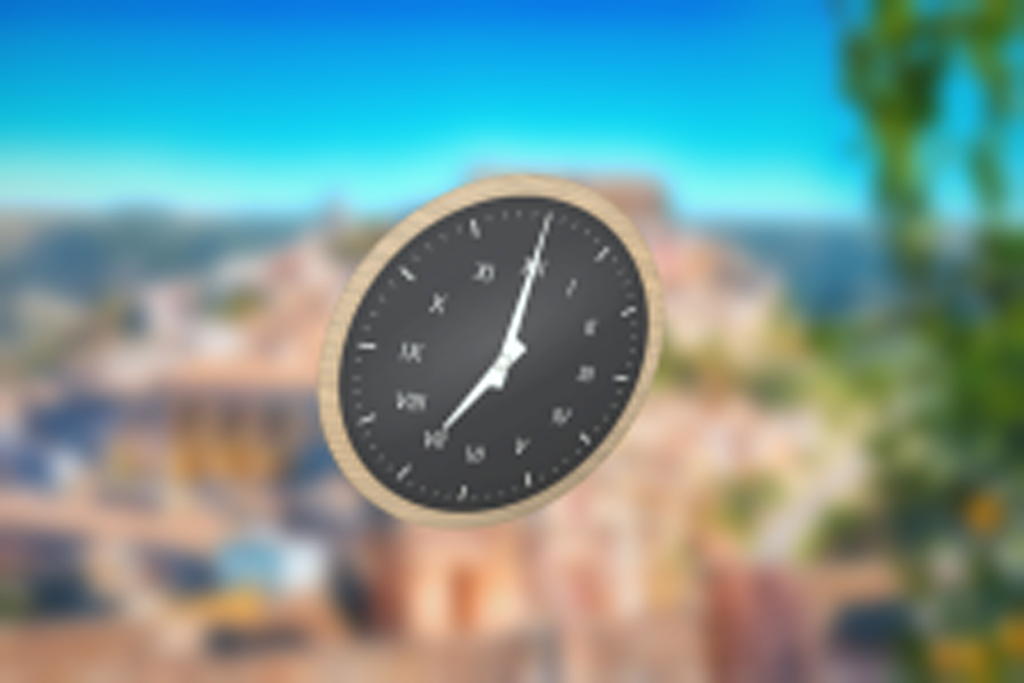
7.00
